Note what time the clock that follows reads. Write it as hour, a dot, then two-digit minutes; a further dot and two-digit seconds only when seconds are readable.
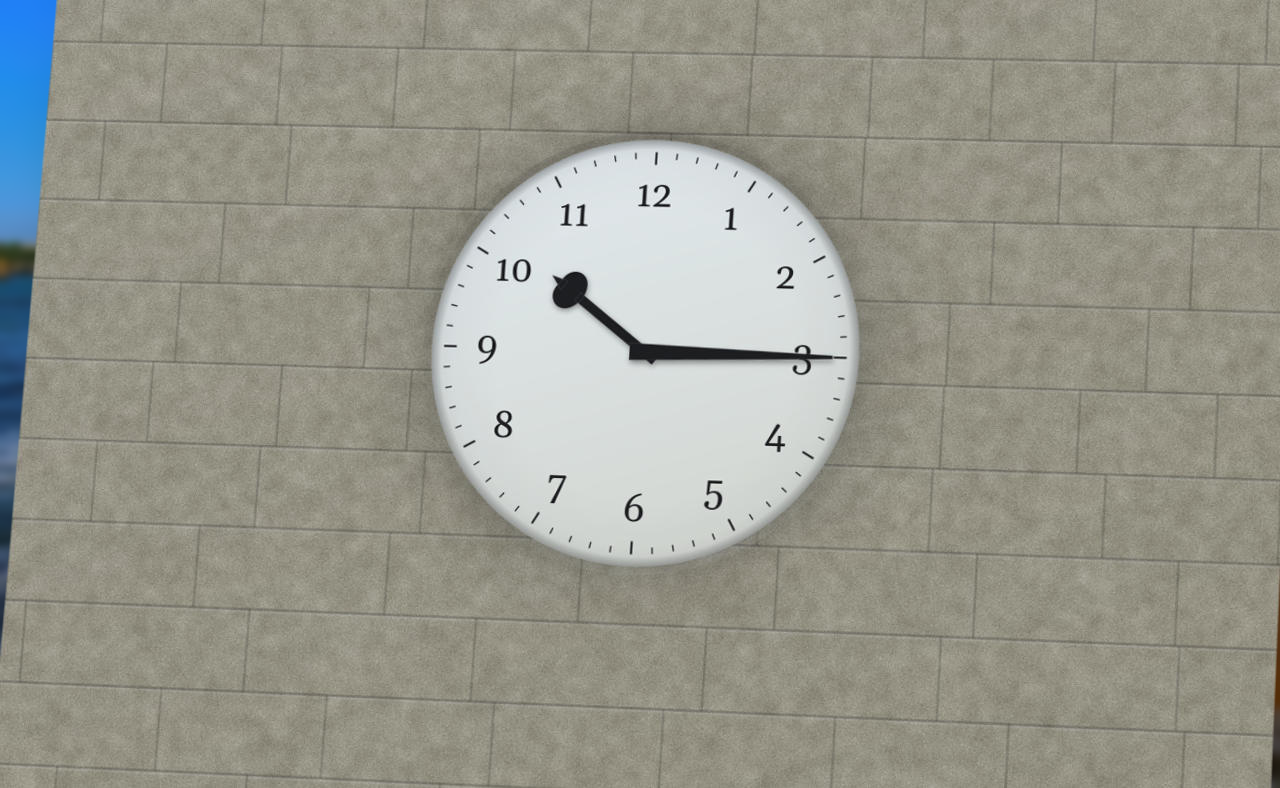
10.15
